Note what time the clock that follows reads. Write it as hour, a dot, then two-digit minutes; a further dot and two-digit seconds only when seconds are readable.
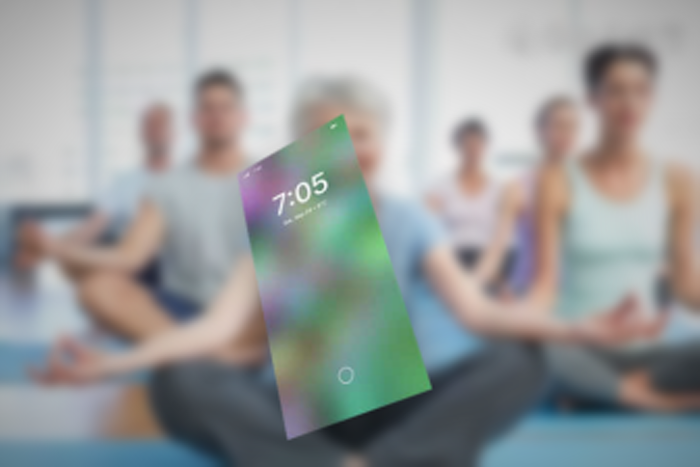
7.05
